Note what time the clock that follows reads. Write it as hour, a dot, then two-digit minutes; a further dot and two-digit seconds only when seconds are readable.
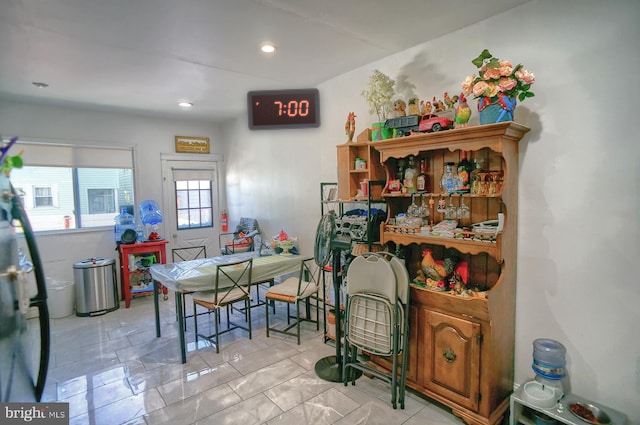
7.00
